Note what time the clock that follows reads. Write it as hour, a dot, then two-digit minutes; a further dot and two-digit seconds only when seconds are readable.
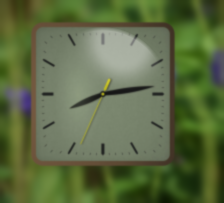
8.13.34
